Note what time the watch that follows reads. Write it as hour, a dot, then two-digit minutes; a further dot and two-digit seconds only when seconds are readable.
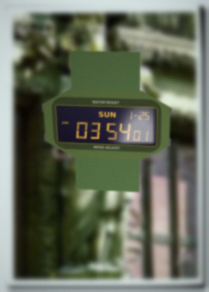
3.54.01
